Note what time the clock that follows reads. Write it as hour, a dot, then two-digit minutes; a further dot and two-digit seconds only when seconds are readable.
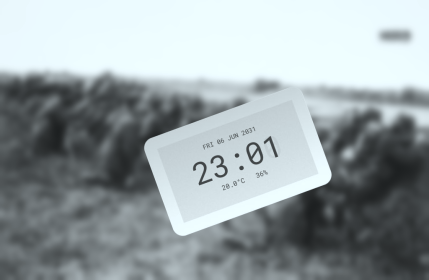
23.01
